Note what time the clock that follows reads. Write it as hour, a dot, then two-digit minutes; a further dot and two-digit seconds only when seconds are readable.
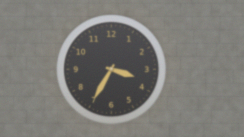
3.35
